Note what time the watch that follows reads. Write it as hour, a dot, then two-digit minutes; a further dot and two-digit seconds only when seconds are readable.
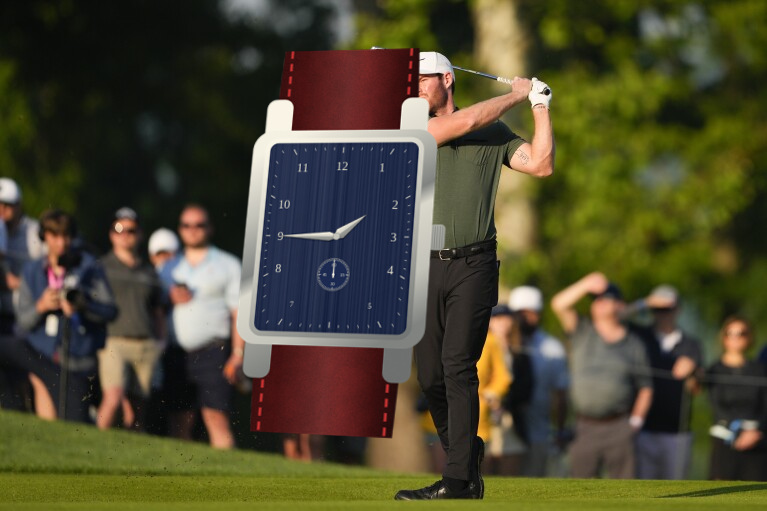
1.45
